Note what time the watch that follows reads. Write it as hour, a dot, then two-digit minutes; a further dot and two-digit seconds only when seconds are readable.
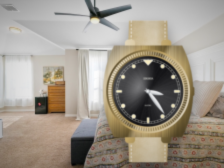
3.24
